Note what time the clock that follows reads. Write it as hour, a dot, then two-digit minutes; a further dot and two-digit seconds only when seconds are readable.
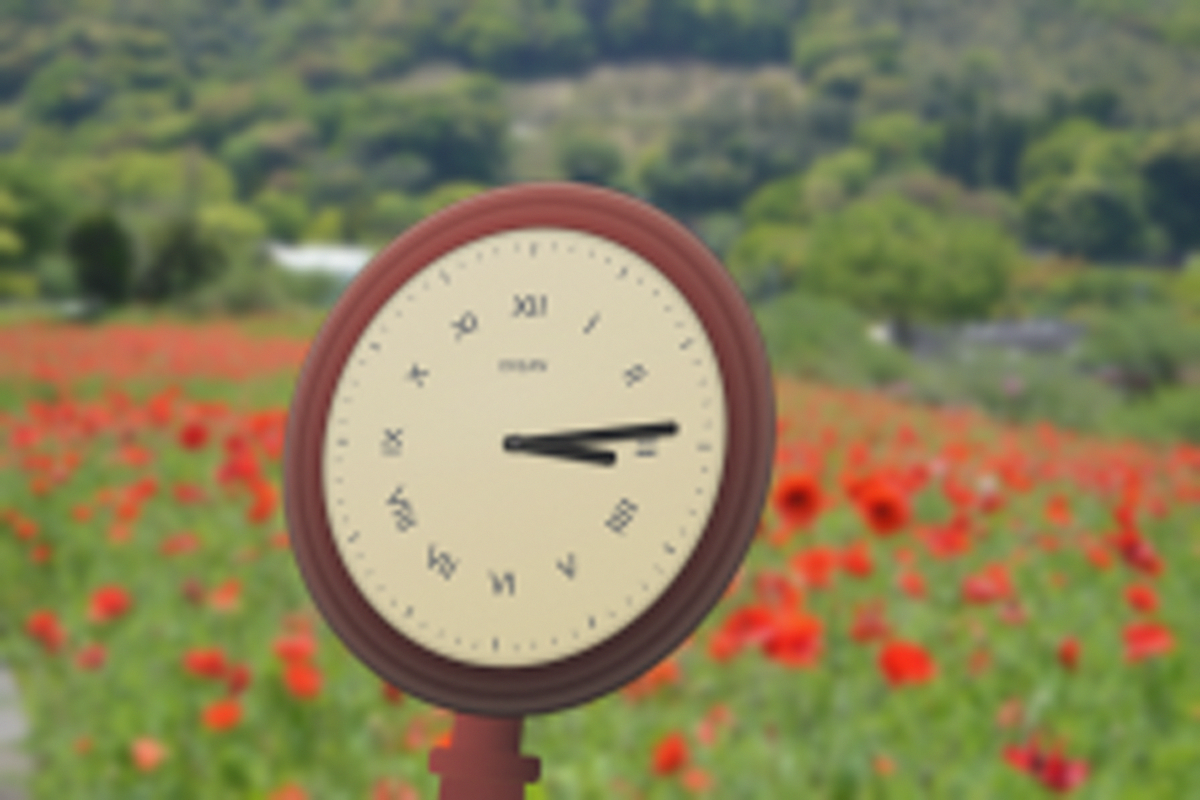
3.14
